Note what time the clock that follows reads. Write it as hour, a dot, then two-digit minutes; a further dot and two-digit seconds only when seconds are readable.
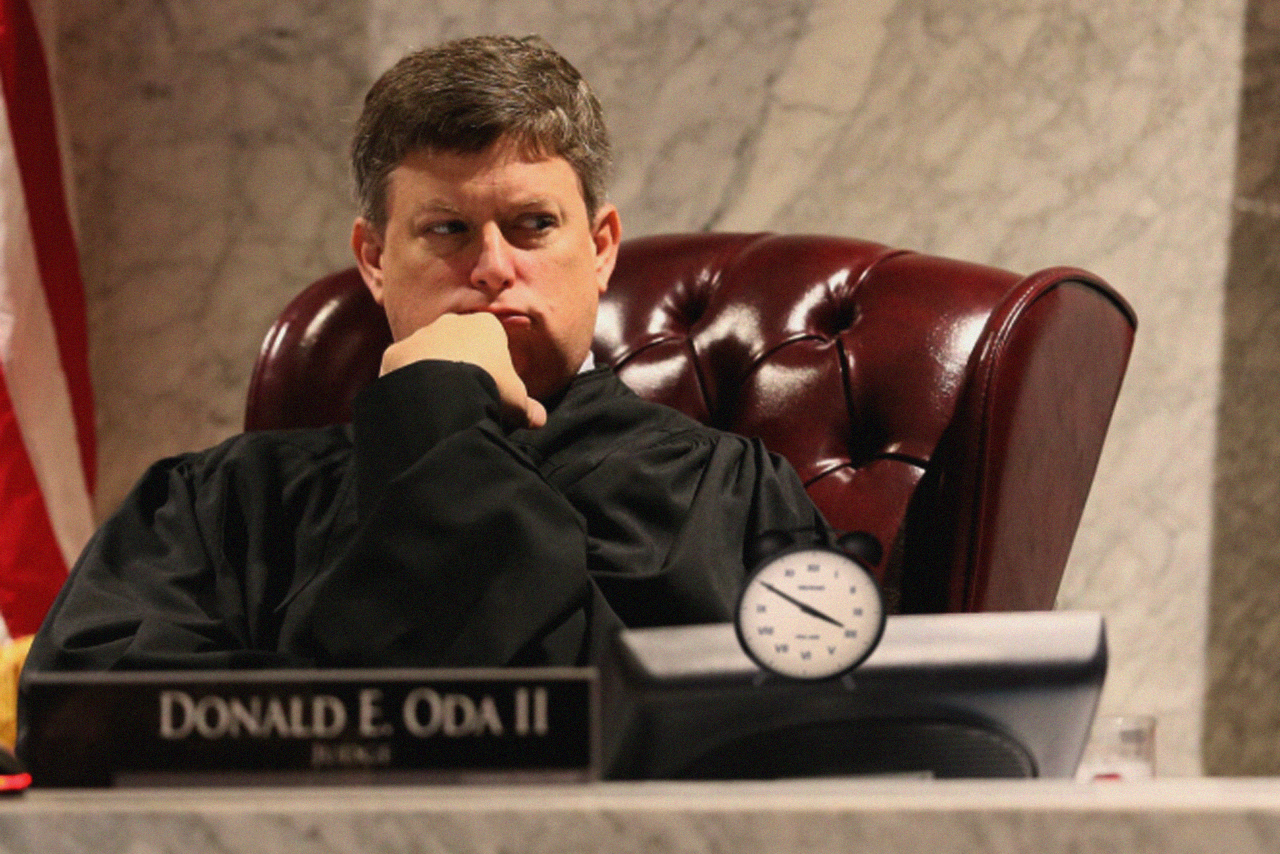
3.50
